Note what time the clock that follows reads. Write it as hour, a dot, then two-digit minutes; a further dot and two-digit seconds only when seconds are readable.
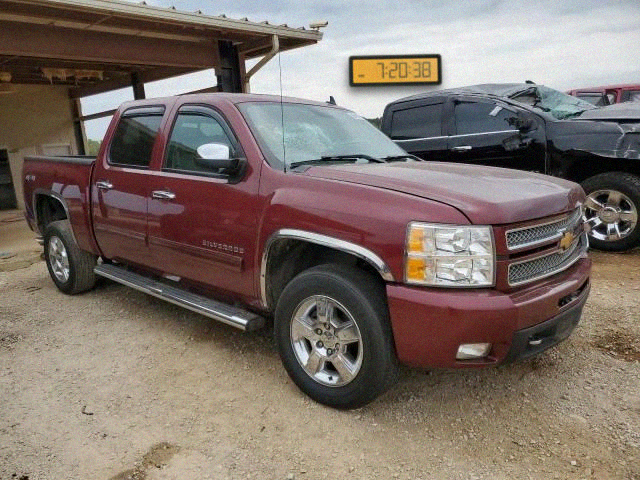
7.20.38
